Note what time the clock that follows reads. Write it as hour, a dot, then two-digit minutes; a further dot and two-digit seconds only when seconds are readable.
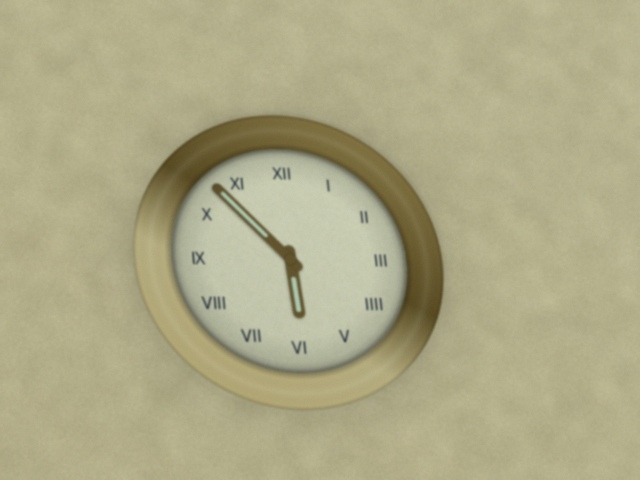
5.53
